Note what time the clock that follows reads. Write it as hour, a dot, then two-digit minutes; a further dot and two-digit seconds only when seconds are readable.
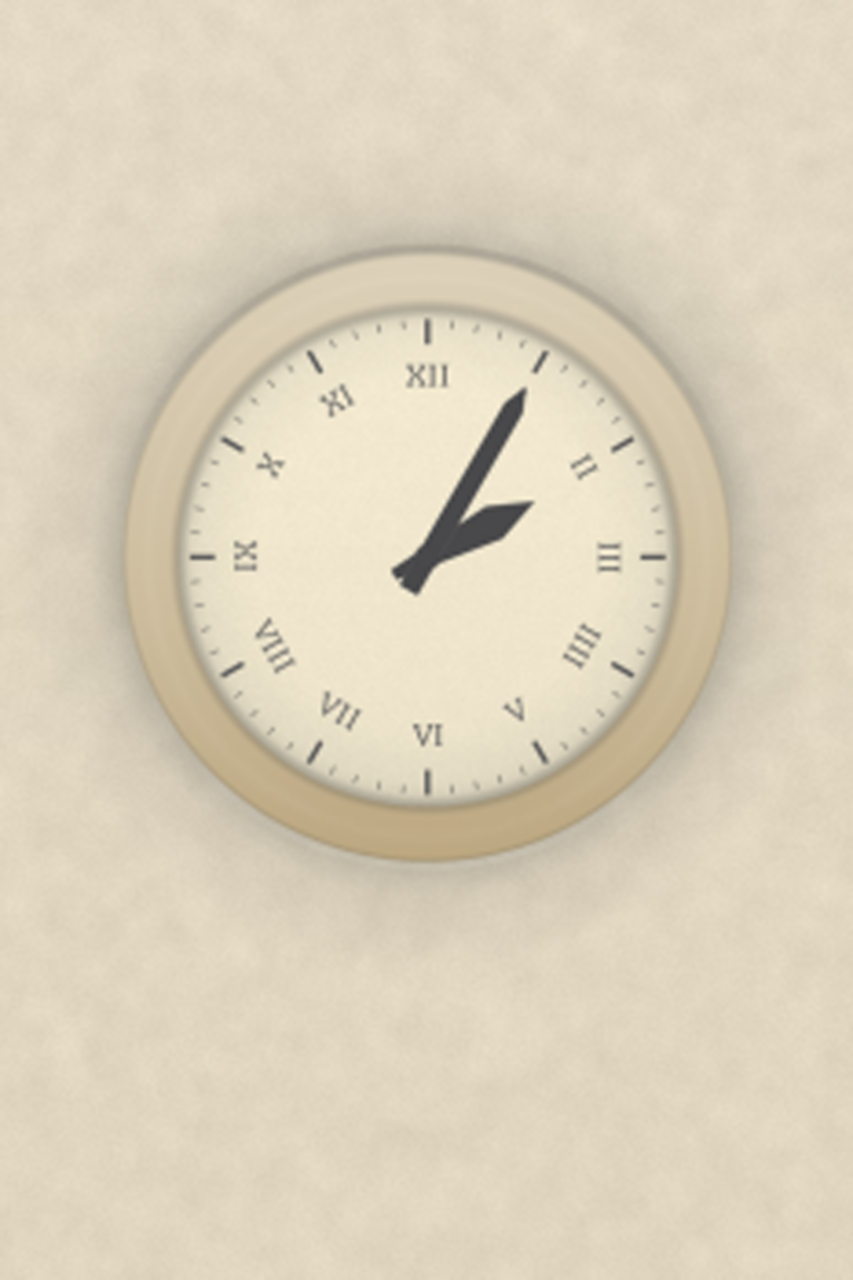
2.05
